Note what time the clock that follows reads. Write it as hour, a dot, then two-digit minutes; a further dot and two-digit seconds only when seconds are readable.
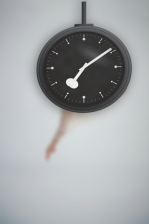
7.09
